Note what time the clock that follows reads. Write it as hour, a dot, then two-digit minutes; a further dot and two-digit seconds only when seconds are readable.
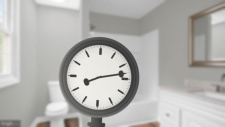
8.13
